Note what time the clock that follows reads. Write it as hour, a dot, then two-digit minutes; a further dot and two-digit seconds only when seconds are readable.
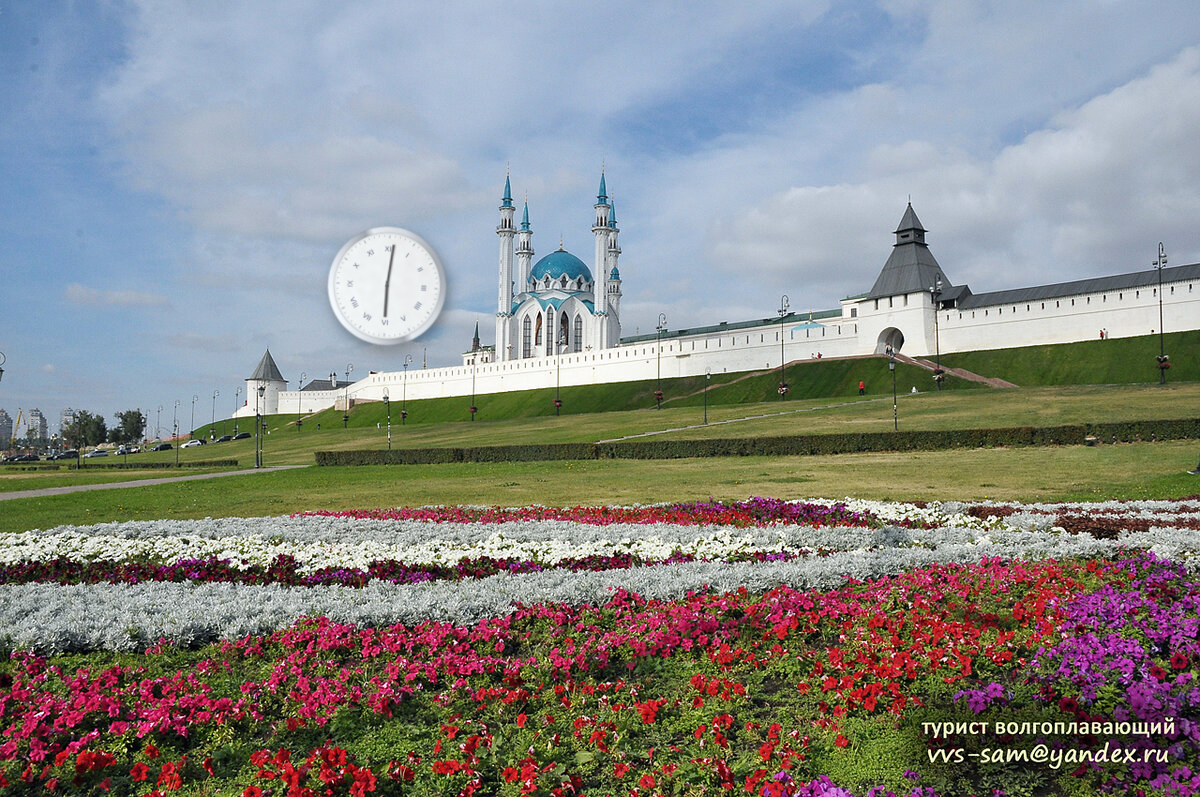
6.01
